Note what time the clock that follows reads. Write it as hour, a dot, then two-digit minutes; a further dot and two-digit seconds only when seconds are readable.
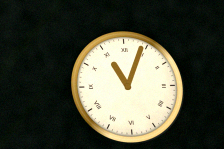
11.04
